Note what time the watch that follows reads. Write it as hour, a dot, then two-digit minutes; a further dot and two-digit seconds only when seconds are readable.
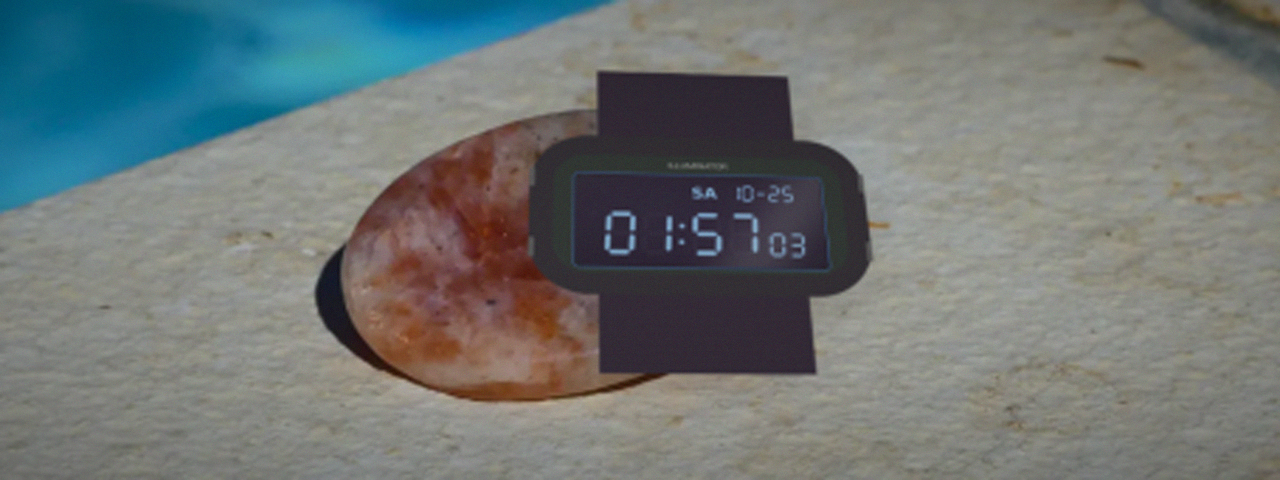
1.57.03
